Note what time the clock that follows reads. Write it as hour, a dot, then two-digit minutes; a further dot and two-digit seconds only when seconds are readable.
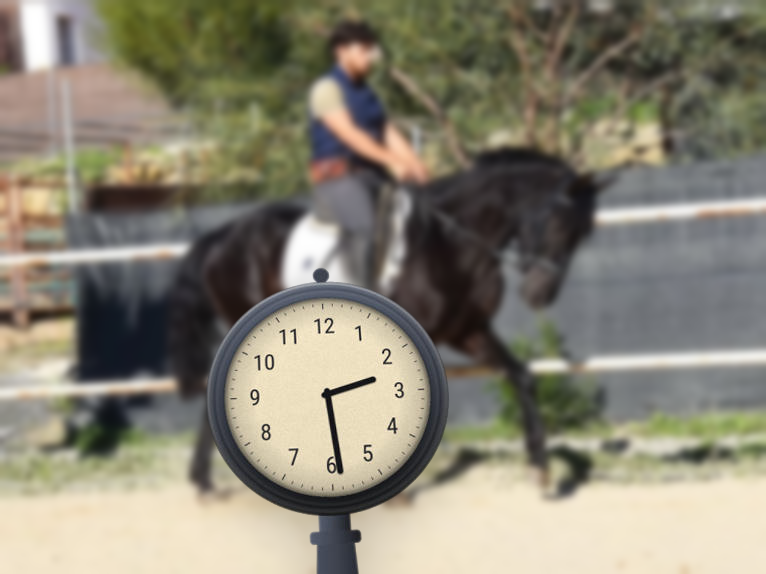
2.29
